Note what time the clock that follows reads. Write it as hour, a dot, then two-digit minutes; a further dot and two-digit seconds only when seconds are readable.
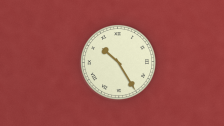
10.25
